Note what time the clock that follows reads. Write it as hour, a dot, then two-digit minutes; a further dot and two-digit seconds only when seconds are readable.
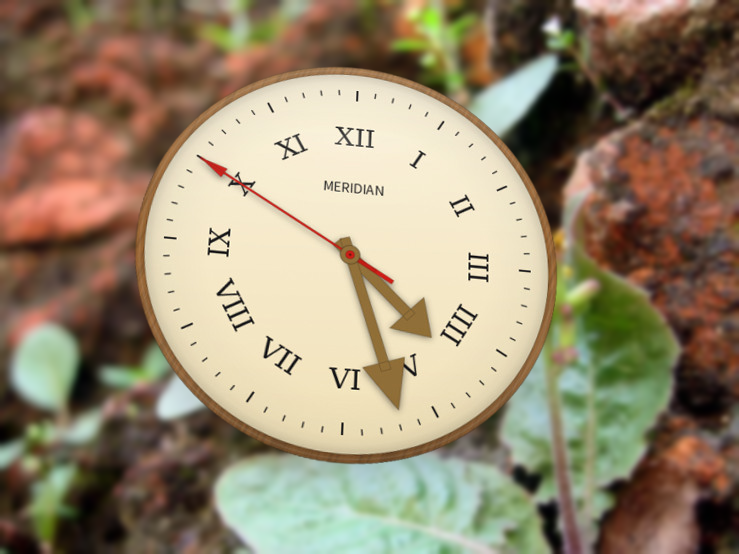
4.26.50
